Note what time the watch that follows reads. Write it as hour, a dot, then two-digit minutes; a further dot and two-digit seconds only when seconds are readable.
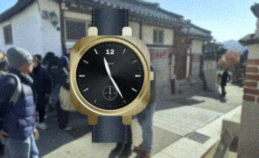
11.25
